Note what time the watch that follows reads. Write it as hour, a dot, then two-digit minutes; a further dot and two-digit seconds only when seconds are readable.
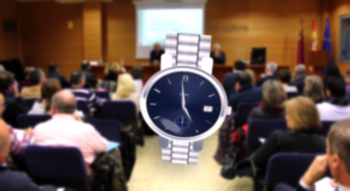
4.59
